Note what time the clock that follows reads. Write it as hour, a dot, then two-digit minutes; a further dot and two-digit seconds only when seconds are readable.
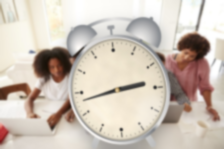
2.43
